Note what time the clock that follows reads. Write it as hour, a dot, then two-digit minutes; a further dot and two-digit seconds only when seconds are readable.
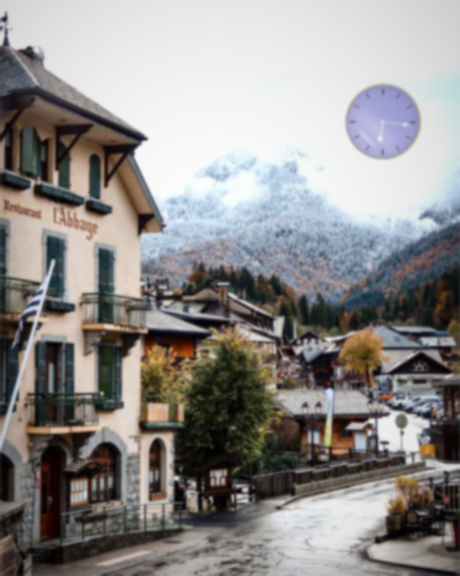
6.16
